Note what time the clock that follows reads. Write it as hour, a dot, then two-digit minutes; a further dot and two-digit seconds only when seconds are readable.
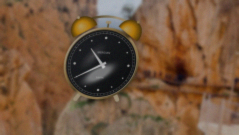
10.40
